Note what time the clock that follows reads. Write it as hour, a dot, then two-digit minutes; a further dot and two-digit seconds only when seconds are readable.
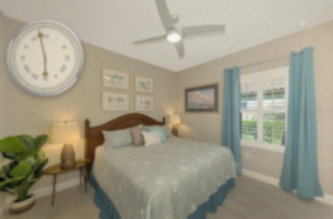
5.58
